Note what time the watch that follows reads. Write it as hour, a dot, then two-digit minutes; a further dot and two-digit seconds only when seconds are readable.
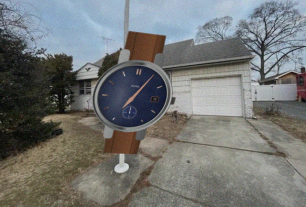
7.05
